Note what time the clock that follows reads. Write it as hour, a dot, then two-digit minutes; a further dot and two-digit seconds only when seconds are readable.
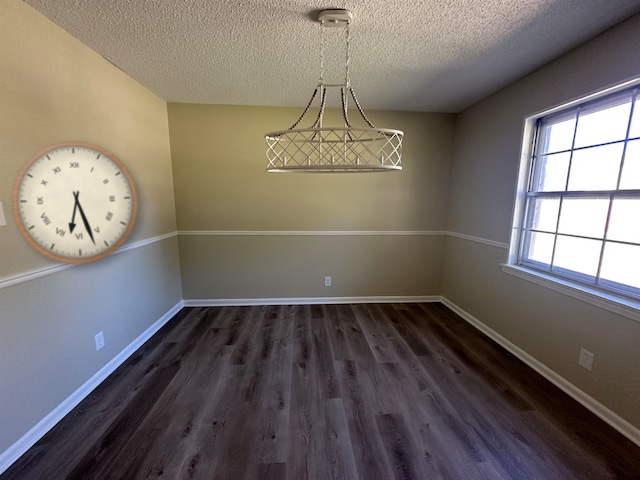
6.27
